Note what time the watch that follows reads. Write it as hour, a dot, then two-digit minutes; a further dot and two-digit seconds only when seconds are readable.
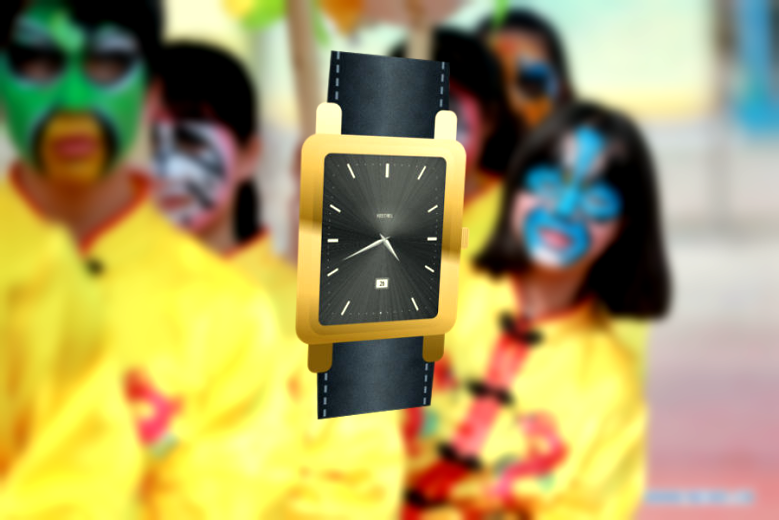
4.41
